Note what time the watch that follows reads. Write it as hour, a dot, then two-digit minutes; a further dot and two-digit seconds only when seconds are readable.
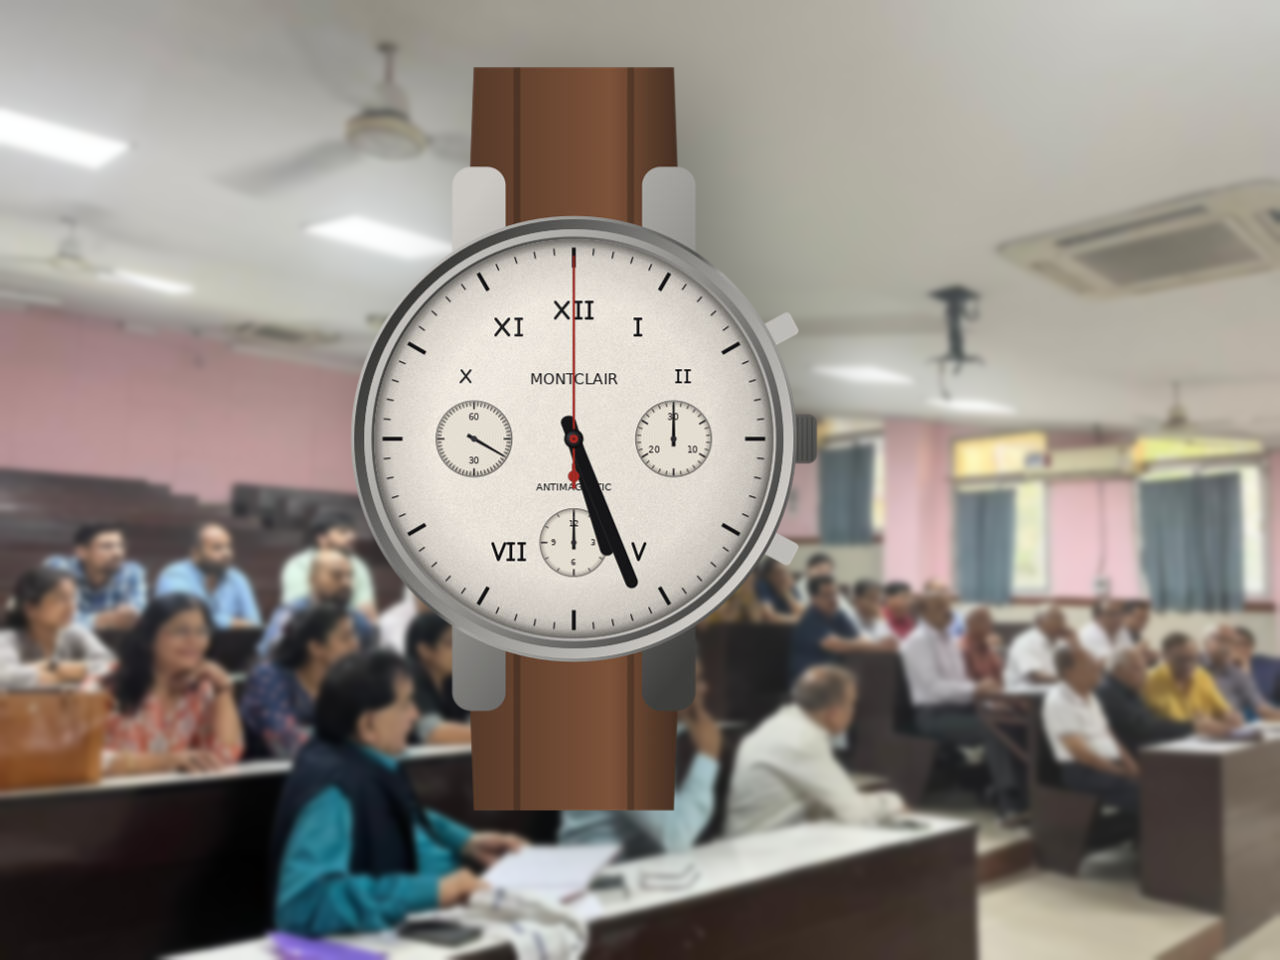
5.26.20
